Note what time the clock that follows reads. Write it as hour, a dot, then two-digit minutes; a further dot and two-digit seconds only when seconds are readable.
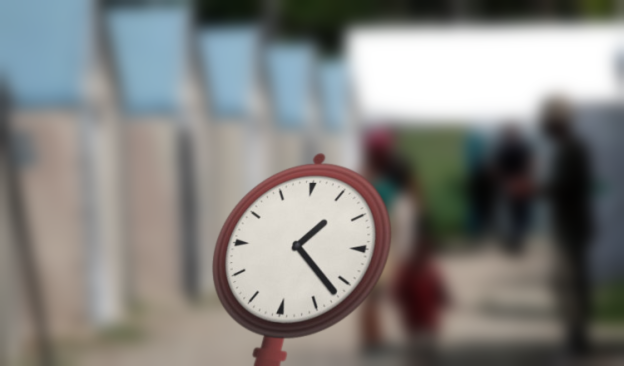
1.22
